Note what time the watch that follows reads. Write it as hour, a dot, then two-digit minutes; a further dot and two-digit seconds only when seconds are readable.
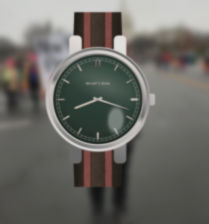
8.18
